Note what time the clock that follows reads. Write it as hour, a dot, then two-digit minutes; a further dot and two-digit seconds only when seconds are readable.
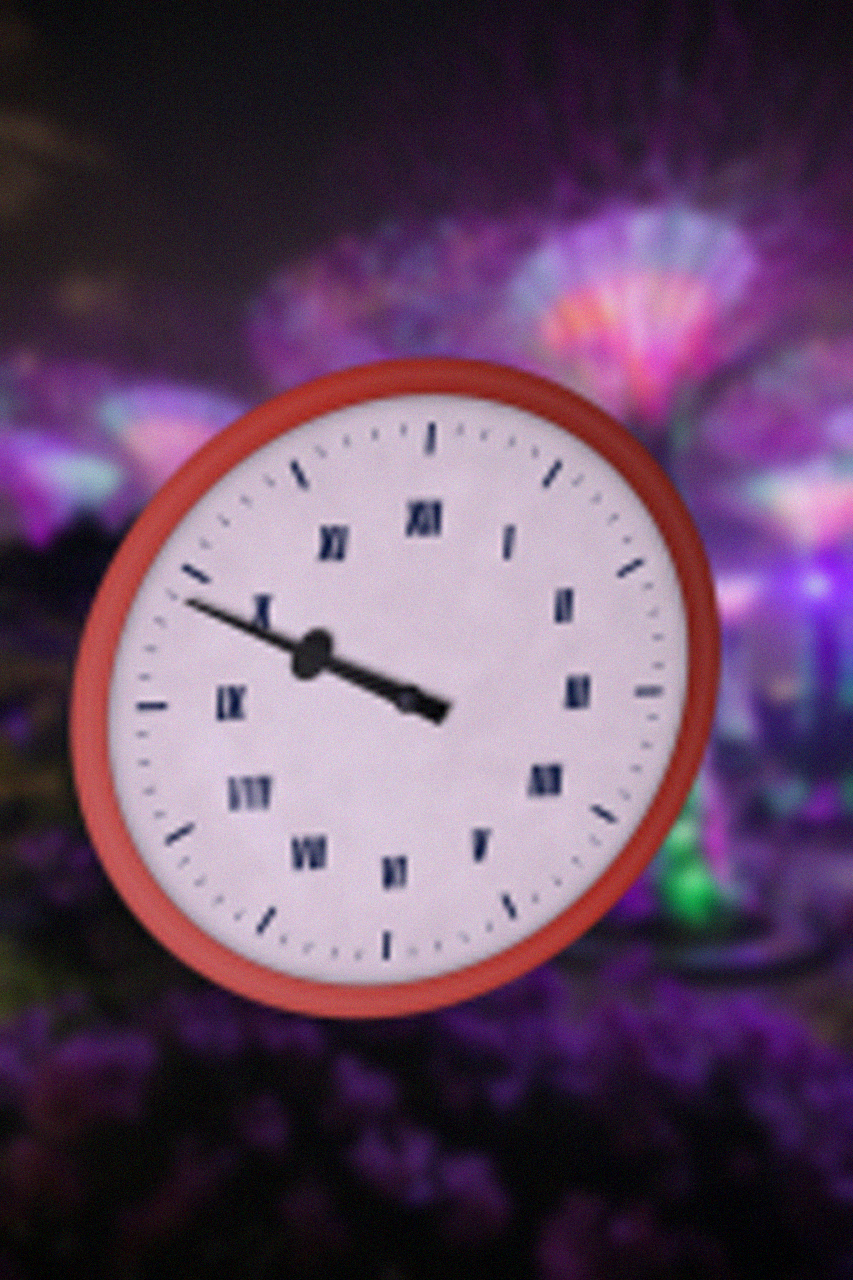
9.49
